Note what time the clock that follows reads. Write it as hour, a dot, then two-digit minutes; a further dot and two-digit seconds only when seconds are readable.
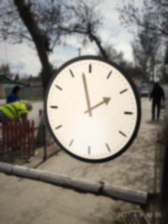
1.58
